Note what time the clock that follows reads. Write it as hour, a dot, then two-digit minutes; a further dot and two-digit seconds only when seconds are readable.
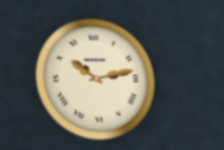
10.13
